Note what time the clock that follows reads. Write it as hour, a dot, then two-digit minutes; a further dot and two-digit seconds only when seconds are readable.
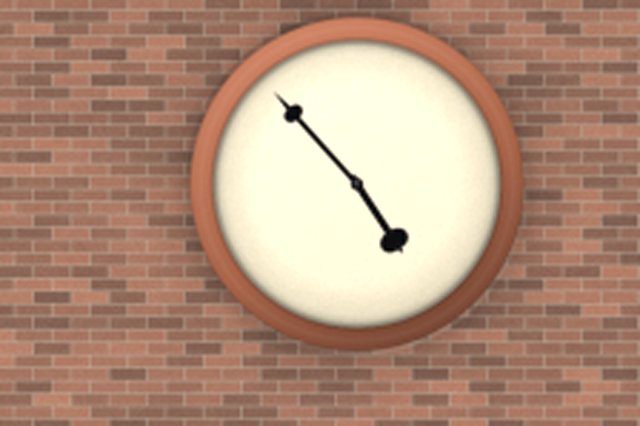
4.53
